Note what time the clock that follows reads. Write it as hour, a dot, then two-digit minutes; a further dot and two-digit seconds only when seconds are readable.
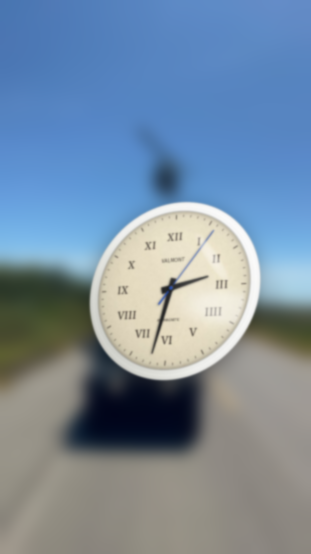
2.32.06
